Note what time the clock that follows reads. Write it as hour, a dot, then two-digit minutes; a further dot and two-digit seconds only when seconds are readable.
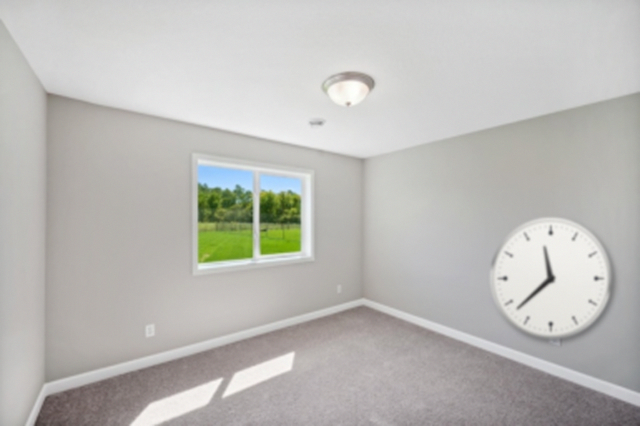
11.38
